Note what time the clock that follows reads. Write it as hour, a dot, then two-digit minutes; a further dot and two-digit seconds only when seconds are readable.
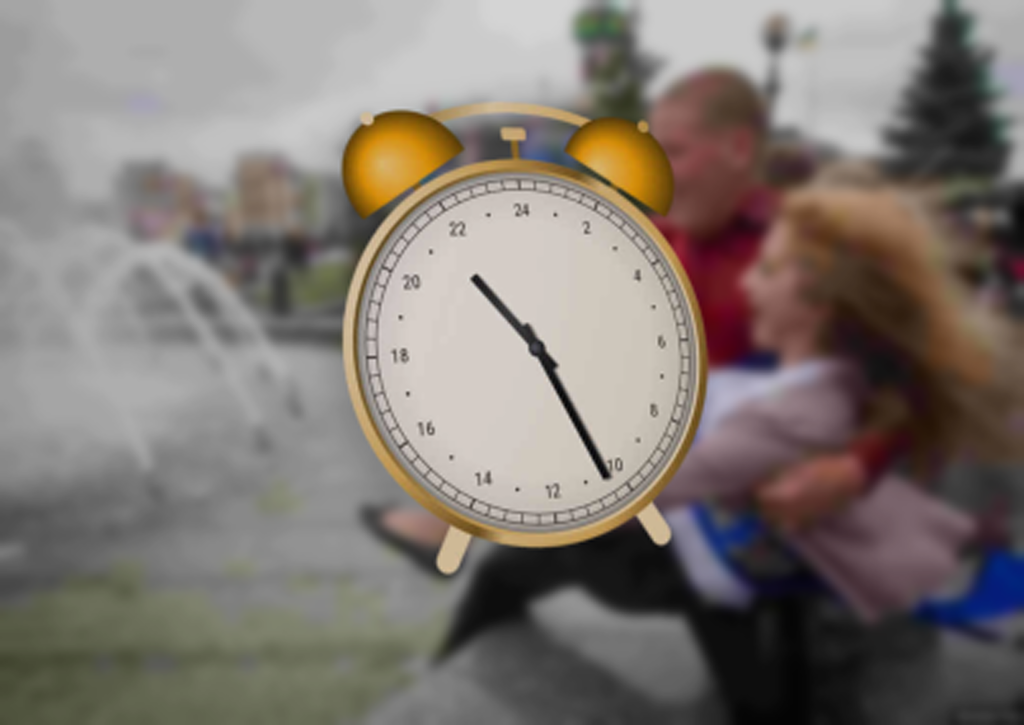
21.26
